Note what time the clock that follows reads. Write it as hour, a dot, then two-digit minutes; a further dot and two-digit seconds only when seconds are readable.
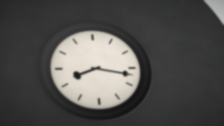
8.17
